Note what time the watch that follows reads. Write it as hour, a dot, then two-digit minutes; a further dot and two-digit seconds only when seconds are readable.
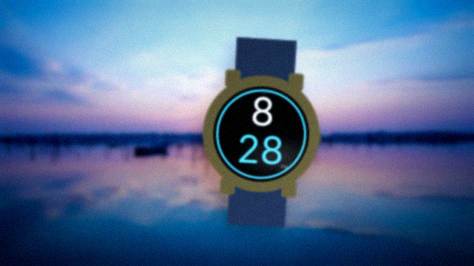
8.28
